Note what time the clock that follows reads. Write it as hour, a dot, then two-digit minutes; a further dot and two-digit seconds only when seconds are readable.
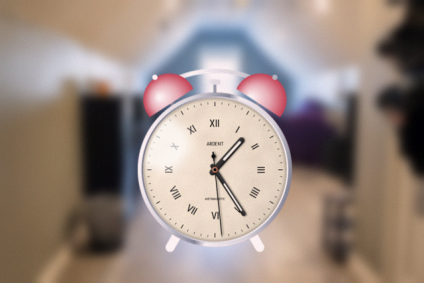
1.24.29
